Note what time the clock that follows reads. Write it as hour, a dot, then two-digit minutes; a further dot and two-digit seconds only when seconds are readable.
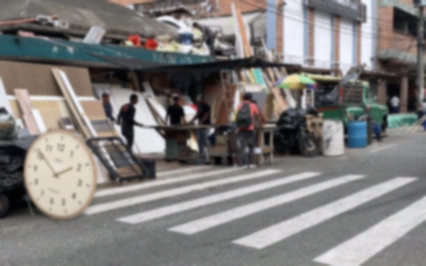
1.51
